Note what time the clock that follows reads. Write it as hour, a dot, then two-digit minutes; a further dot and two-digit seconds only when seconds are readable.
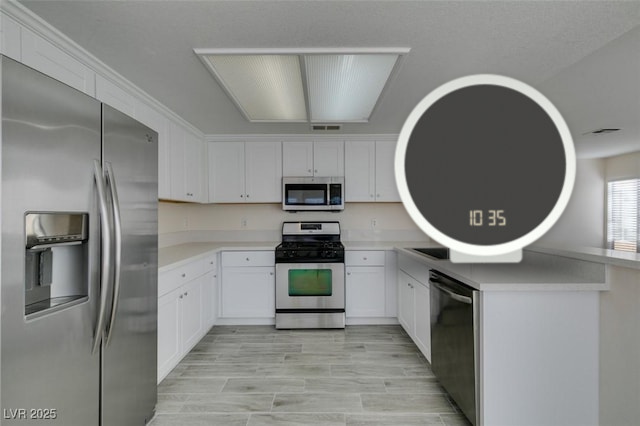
10.35
